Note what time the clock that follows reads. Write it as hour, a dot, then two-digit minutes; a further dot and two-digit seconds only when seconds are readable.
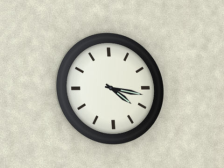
4.17
